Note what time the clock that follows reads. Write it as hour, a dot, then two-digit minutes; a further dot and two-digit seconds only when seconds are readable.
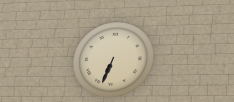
6.33
